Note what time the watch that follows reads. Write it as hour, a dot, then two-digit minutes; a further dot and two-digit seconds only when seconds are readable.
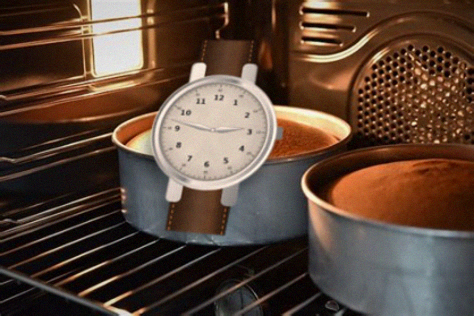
2.47
